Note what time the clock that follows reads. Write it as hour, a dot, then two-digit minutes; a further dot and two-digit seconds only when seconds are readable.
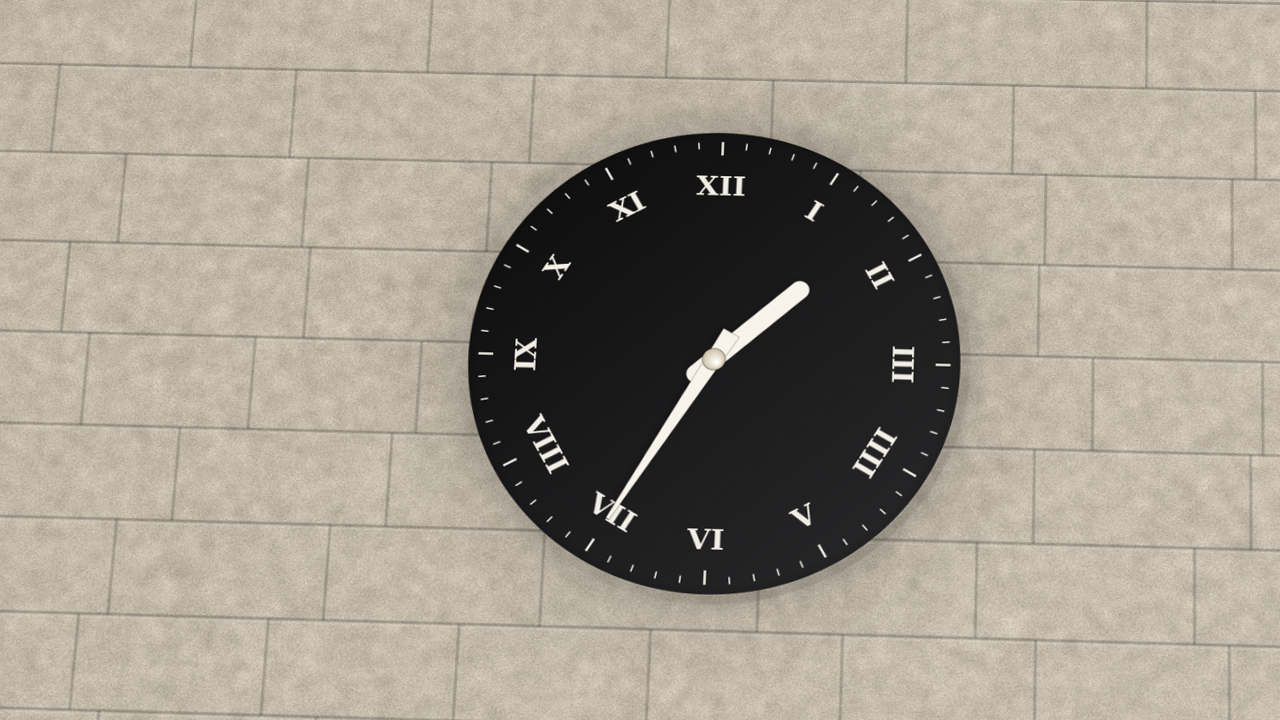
1.35
